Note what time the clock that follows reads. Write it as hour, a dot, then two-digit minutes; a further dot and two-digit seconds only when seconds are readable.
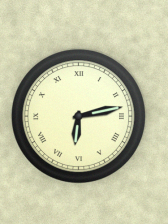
6.13
